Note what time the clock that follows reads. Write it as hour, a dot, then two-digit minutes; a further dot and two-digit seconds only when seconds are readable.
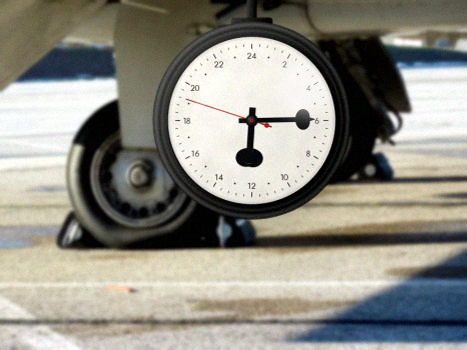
12.14.48
